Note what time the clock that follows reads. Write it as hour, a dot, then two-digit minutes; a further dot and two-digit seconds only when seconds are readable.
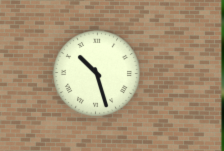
10.27
